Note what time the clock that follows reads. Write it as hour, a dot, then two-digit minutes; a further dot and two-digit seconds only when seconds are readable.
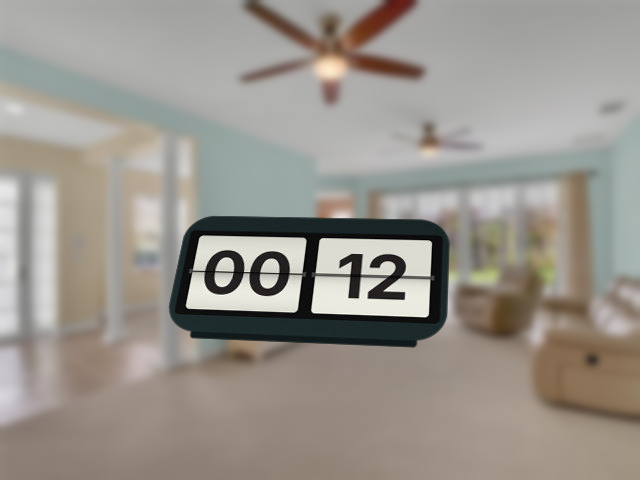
0.12
